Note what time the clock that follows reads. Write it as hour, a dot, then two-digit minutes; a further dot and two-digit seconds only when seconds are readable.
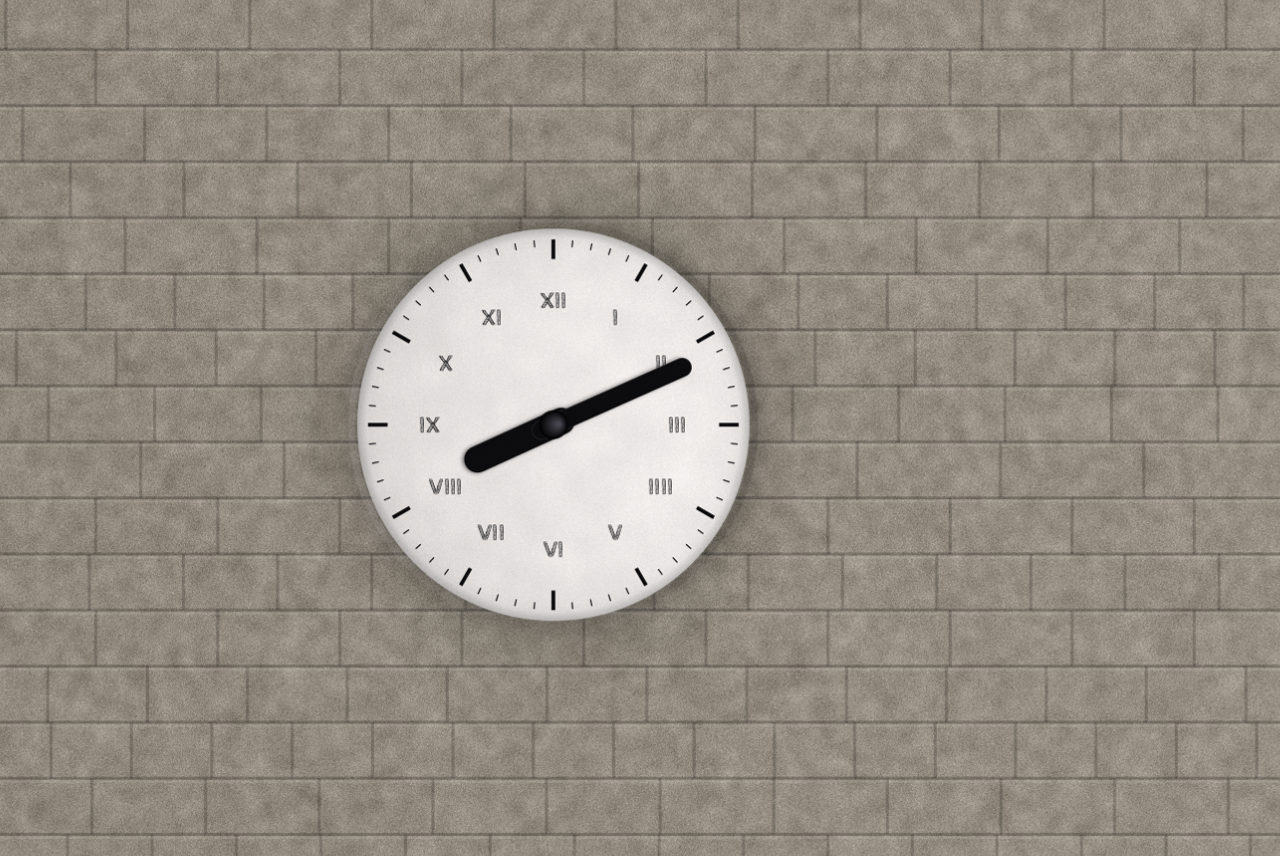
8.11
